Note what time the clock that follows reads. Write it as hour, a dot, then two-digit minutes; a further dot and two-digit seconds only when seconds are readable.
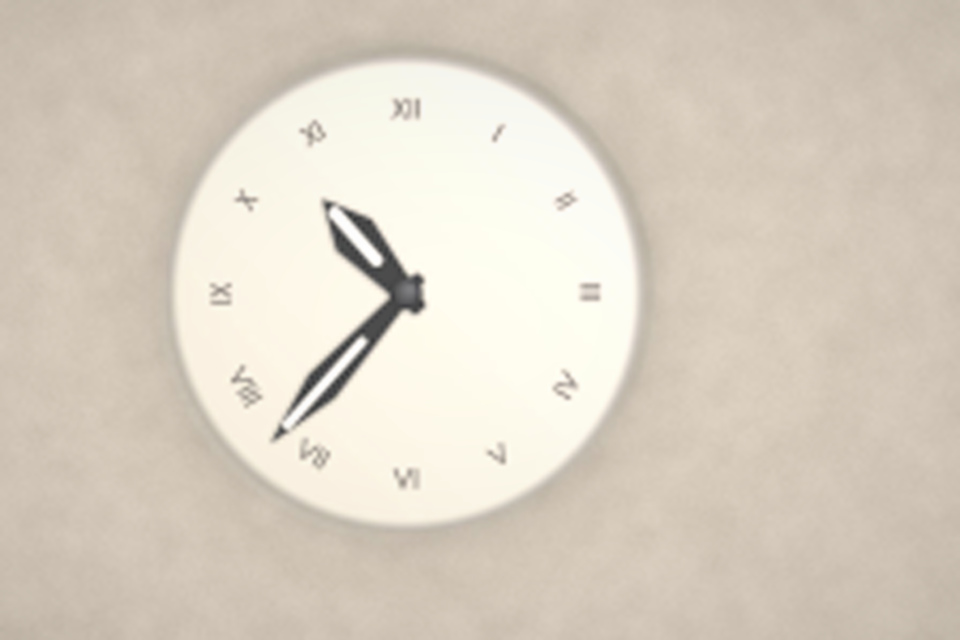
10.37
